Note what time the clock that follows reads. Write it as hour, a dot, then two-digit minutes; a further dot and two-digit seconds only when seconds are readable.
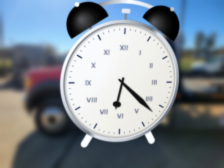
6.22
